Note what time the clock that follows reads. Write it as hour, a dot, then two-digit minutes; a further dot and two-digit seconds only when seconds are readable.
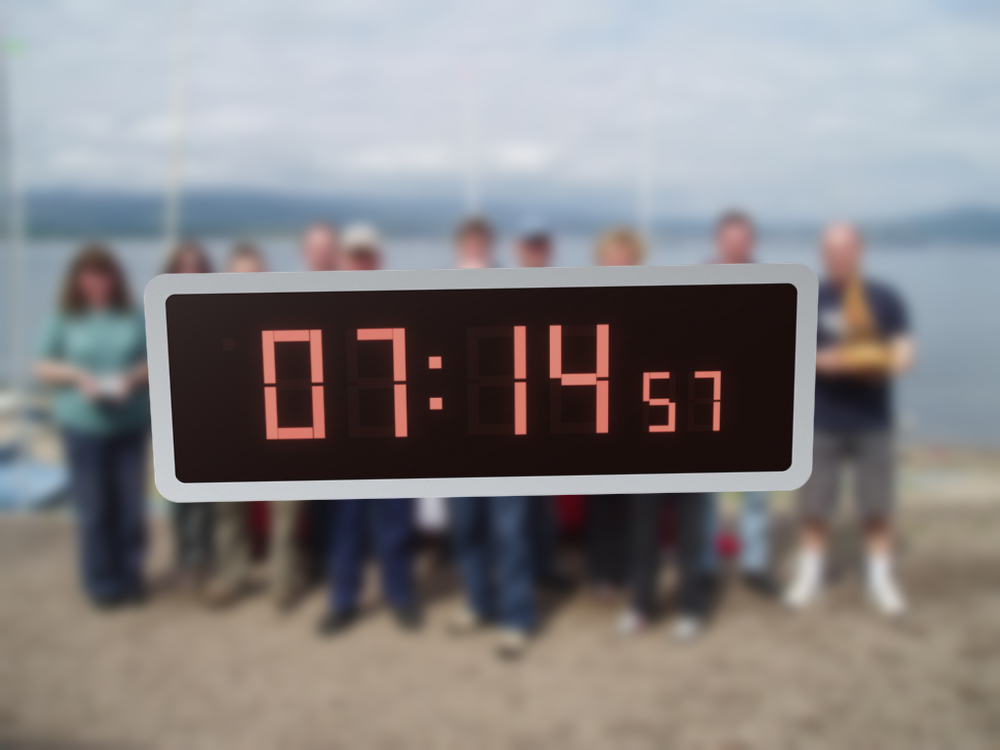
7.14.57
